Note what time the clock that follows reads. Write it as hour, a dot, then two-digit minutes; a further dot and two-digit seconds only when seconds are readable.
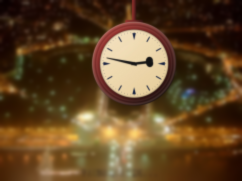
2.47
